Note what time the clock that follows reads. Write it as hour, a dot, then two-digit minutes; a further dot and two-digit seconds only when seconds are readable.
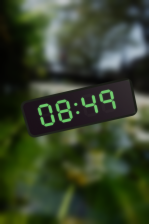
8.49
